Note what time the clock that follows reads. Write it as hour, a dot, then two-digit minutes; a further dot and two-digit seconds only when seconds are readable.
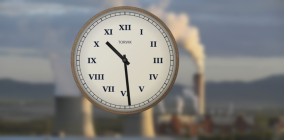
10.29
